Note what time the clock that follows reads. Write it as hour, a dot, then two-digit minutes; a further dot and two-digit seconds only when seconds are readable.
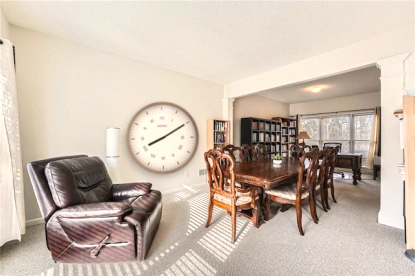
8.10
